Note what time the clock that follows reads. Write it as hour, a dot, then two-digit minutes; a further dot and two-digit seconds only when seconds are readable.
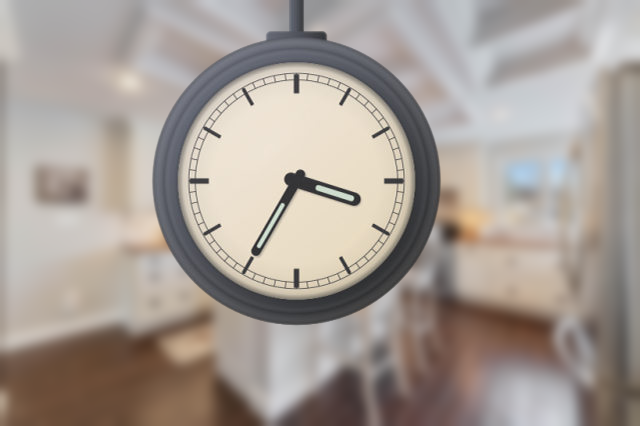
3.35
